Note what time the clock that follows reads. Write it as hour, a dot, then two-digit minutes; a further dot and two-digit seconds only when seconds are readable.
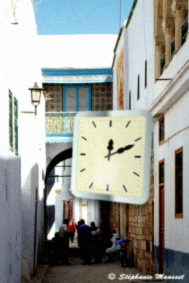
12.11
